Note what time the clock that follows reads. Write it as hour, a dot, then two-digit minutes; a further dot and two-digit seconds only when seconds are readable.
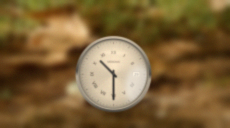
10.30
